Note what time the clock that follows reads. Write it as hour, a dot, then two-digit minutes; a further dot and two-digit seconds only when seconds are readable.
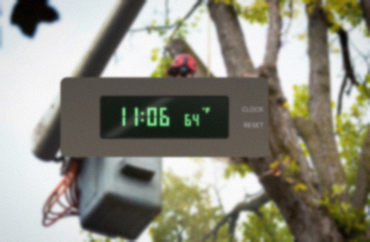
11.06
